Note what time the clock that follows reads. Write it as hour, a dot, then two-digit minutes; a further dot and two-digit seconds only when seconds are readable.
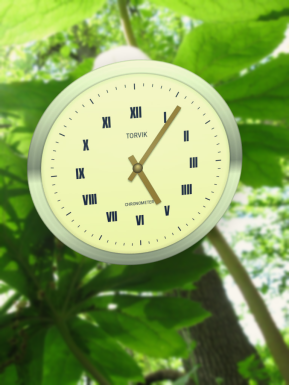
5.06
